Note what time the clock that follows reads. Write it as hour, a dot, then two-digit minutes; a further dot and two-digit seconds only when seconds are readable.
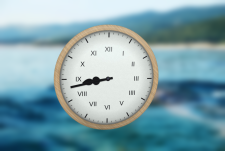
8.43
